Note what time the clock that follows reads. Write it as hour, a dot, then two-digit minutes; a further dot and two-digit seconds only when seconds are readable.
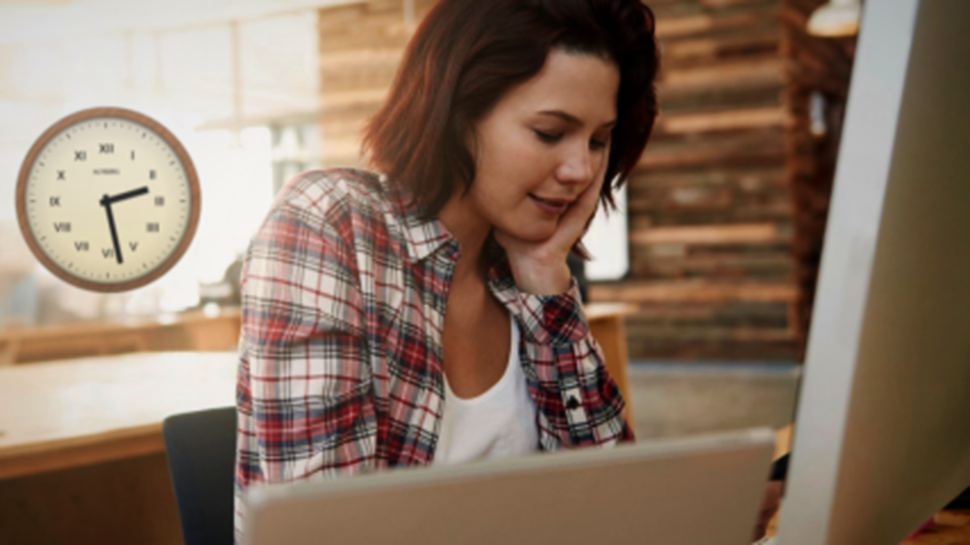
2.28
